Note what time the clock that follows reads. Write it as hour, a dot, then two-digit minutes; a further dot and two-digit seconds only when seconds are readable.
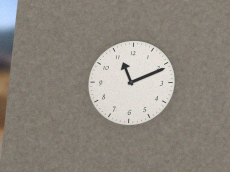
11.11
